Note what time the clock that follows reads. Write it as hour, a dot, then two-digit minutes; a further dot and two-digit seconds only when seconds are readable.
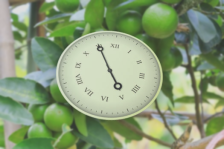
4.55
